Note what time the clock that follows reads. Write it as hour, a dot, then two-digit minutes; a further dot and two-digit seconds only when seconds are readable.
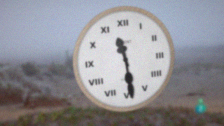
11.29
